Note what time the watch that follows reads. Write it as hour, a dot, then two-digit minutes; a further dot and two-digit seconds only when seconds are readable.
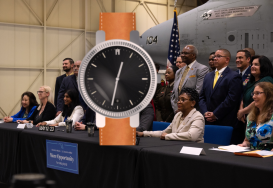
12.32
